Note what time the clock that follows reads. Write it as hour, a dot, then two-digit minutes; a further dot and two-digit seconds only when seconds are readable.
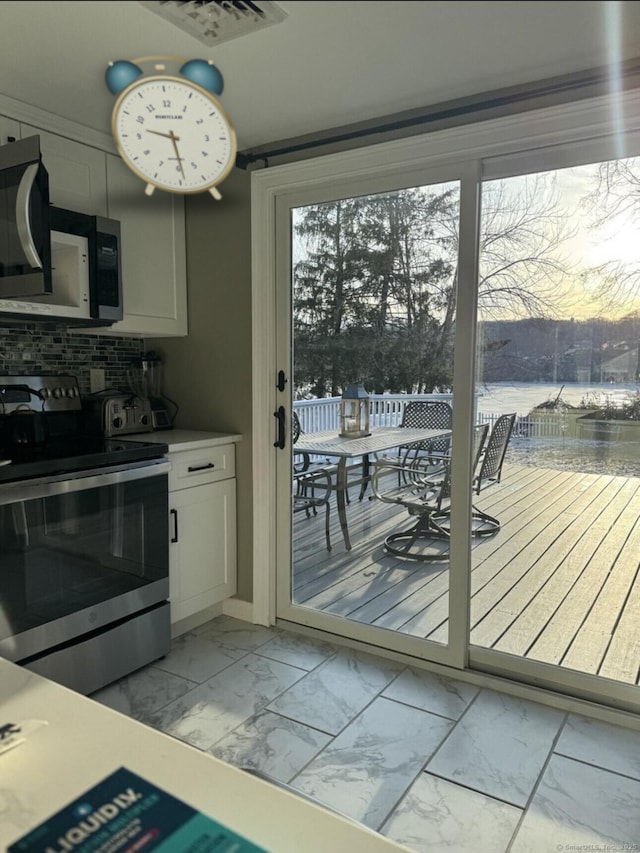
9.29
